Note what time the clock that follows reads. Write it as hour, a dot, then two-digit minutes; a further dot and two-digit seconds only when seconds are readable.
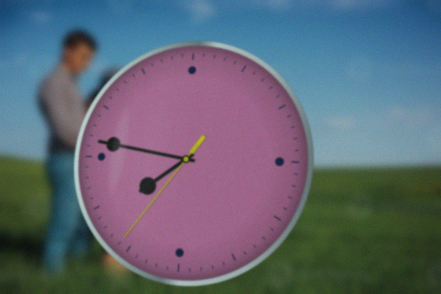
7.46.36
